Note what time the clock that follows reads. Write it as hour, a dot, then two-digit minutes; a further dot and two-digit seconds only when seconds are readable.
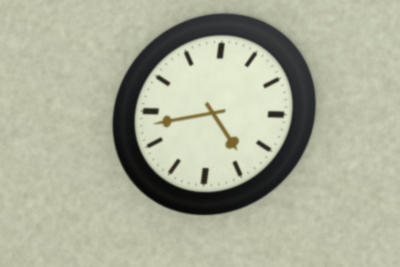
4.43
